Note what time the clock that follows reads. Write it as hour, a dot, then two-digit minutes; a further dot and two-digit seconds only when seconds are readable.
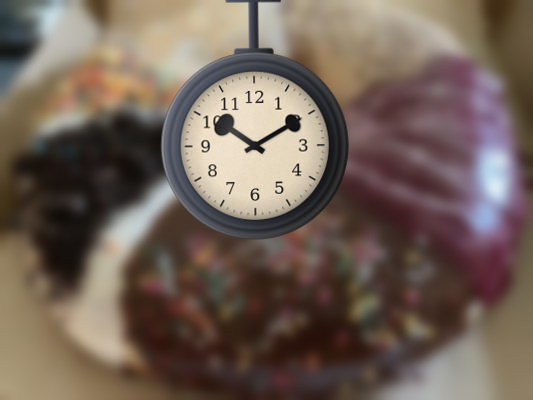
10.10
